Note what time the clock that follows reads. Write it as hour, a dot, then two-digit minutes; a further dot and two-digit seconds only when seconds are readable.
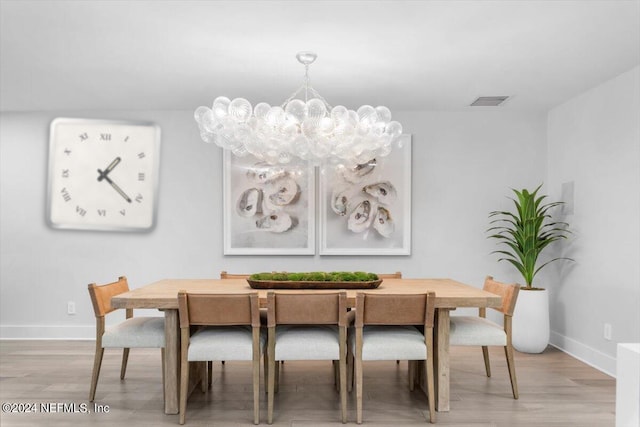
1.22
